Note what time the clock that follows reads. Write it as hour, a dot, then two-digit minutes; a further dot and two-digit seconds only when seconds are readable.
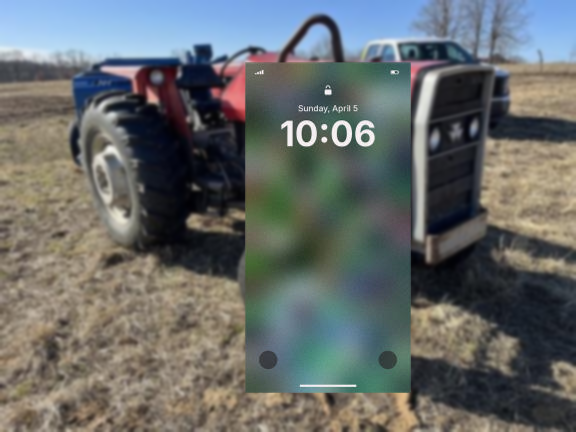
10.06
